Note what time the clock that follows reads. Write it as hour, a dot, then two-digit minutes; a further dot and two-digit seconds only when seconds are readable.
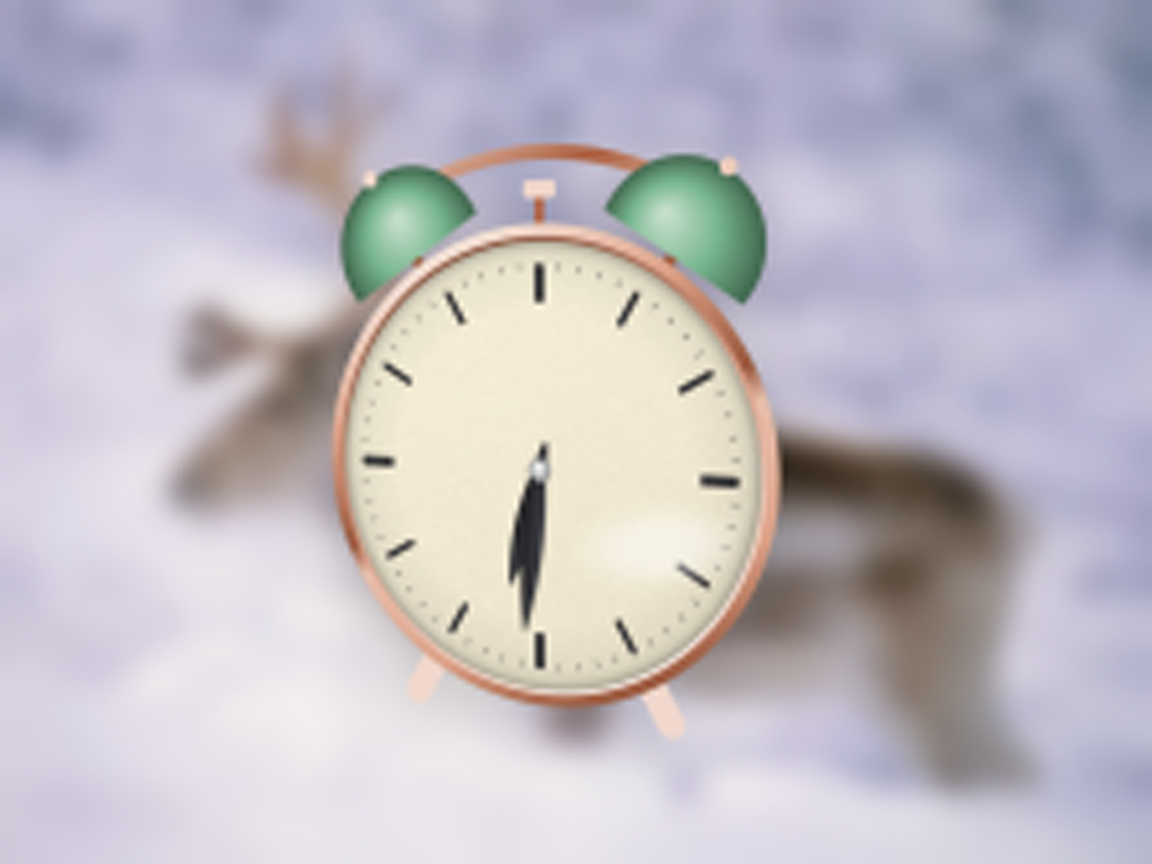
6.31
